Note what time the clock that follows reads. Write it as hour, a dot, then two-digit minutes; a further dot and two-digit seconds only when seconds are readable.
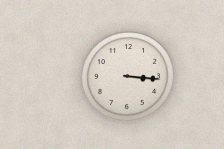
3.16
